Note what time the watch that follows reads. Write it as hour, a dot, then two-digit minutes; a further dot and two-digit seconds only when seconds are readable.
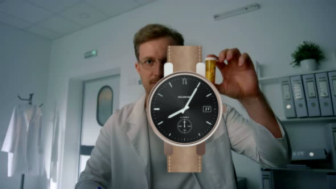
8.05
